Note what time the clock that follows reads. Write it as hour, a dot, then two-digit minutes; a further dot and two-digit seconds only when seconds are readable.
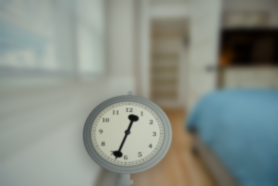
12.33
